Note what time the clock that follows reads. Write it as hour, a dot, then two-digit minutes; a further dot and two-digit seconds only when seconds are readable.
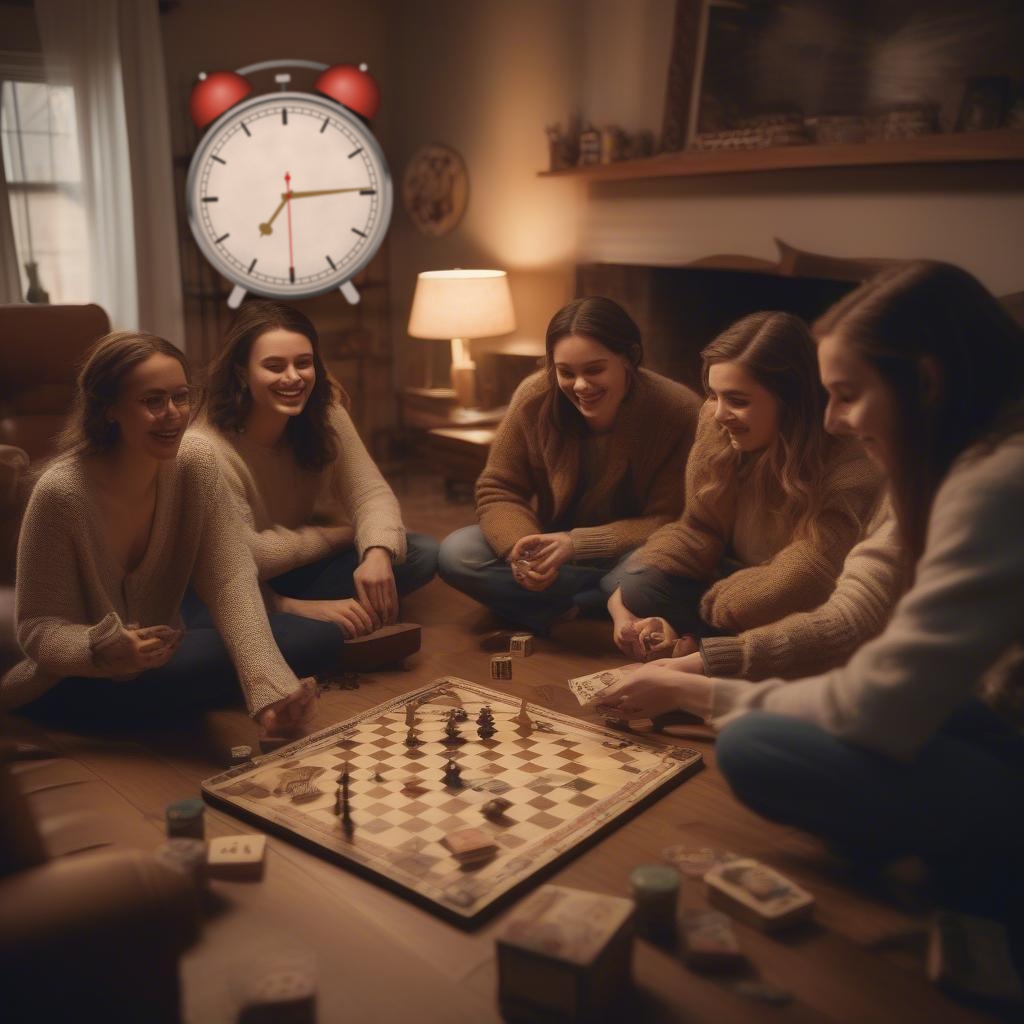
7.14.30
